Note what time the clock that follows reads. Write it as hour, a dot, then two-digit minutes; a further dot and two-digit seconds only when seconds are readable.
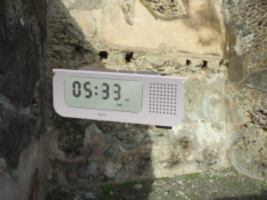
5.33
